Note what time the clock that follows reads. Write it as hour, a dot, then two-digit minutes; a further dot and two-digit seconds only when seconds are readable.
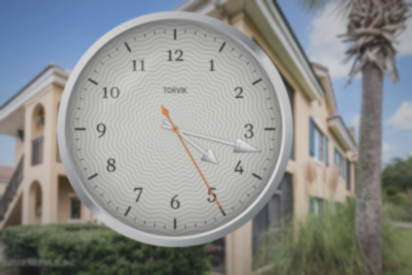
4.17.25
